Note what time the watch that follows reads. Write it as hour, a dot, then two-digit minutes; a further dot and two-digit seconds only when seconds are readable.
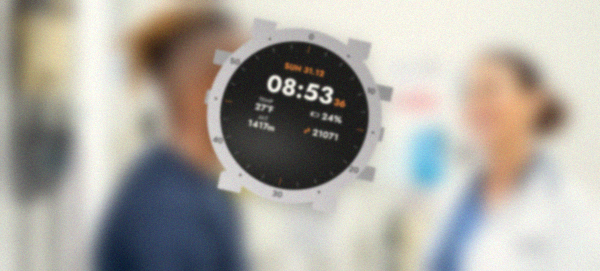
8.53
